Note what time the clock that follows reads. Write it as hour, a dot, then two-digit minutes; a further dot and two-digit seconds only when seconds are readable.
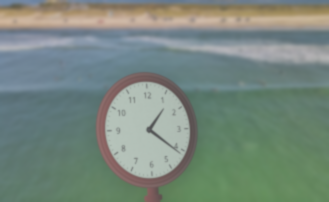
1.21
